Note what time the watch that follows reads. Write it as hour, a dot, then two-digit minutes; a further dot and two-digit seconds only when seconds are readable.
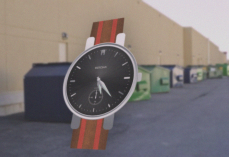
5.23
